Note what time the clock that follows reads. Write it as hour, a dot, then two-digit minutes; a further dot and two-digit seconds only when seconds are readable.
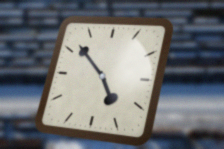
4.52
